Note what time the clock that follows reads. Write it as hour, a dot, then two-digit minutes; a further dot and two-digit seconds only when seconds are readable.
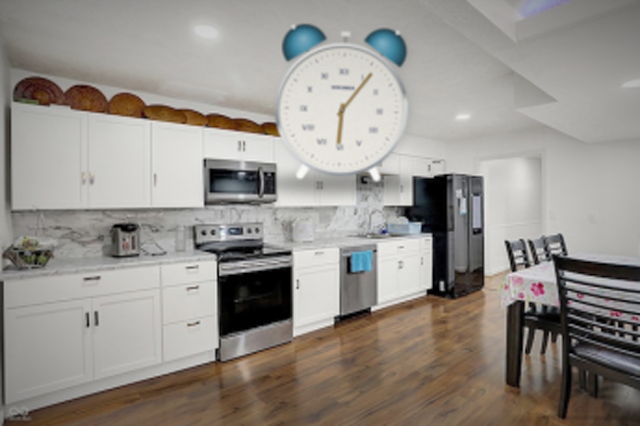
6.06
